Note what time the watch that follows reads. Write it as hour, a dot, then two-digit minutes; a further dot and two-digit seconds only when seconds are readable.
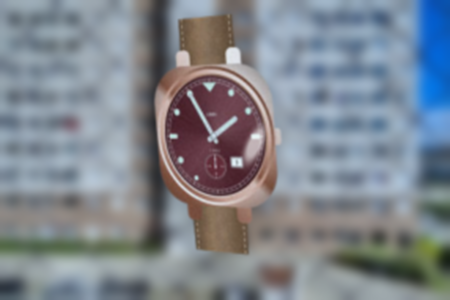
1.55
